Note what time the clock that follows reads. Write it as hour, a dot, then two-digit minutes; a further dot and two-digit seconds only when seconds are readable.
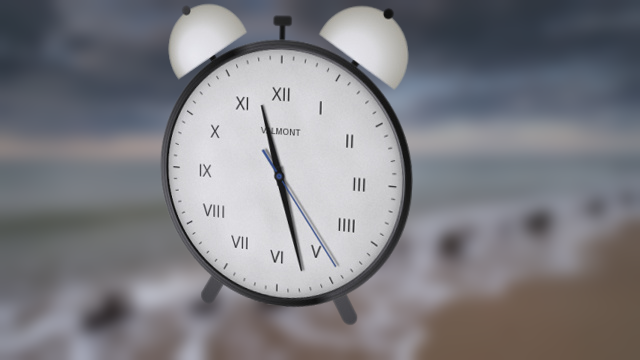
11.27.24
